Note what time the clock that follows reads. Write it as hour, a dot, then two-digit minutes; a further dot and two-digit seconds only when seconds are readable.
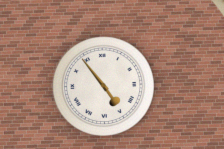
4.54
